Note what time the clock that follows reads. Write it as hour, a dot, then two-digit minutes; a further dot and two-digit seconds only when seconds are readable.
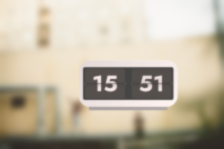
15.51
